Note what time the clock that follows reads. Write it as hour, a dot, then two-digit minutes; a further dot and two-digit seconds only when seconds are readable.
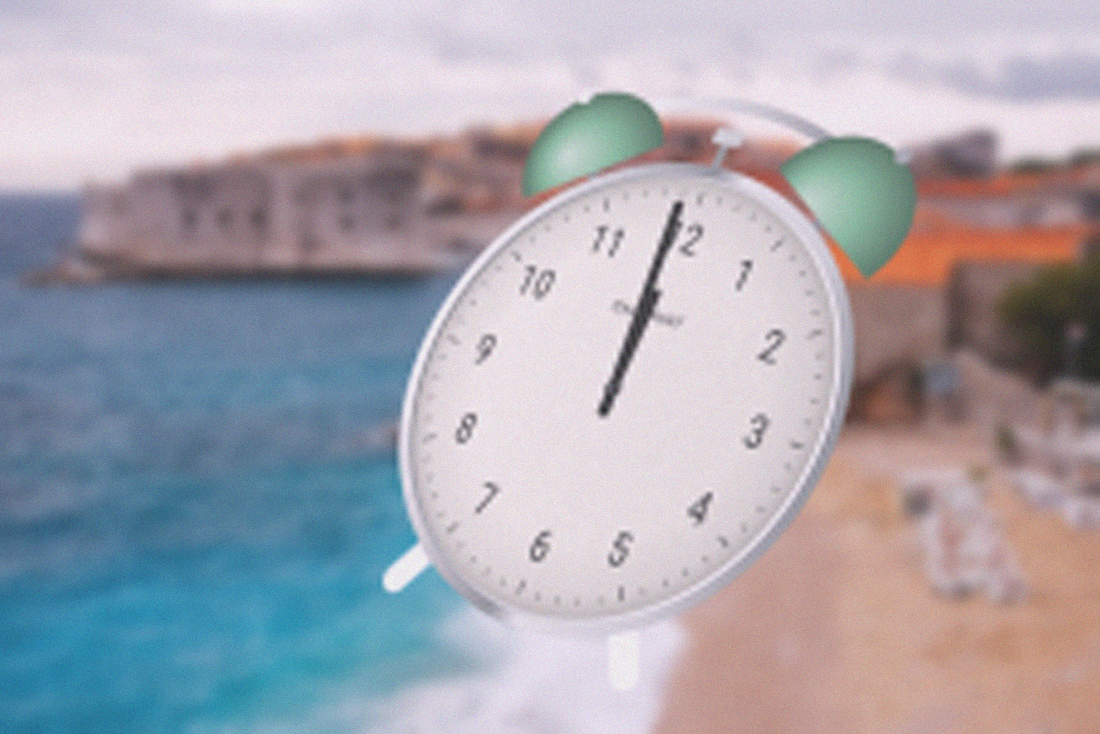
11.59
